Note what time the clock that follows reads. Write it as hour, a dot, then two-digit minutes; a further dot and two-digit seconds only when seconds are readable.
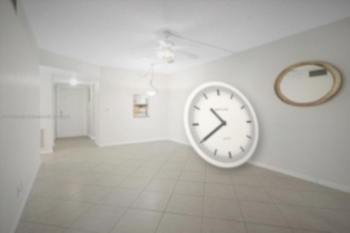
10.40
